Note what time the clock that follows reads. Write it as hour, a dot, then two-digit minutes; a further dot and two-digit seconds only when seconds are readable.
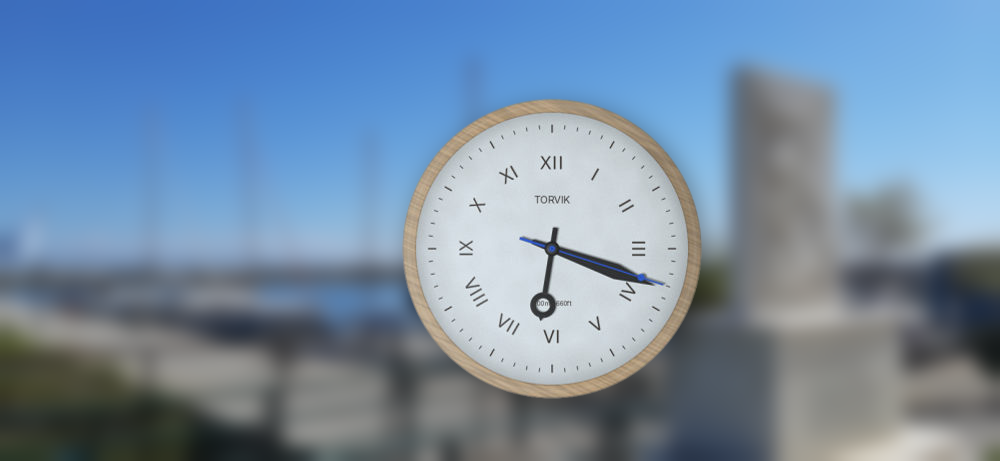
6.18.18
